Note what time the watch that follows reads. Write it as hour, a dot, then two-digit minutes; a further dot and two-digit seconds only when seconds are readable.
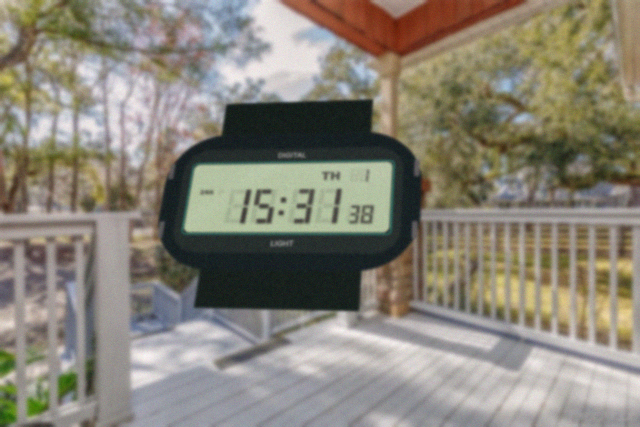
15.31.38
